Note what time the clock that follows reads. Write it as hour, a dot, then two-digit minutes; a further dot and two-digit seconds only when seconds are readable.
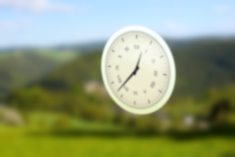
12.37
